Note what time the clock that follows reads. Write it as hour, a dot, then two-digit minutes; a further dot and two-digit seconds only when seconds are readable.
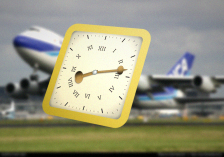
8.13
